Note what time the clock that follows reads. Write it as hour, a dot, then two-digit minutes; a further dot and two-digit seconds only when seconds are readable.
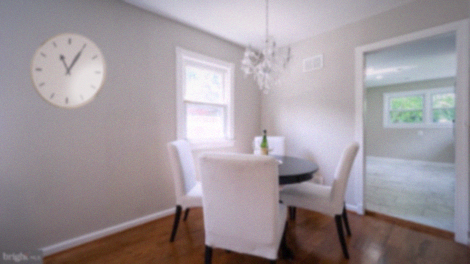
11.05
